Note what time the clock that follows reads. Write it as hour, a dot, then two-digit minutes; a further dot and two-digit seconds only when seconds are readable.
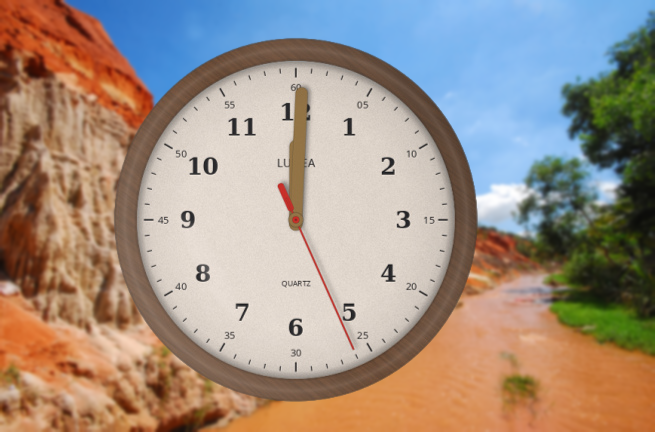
12.00.26
